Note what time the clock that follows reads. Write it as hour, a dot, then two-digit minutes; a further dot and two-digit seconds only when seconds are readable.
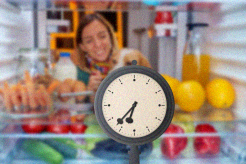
6.37
